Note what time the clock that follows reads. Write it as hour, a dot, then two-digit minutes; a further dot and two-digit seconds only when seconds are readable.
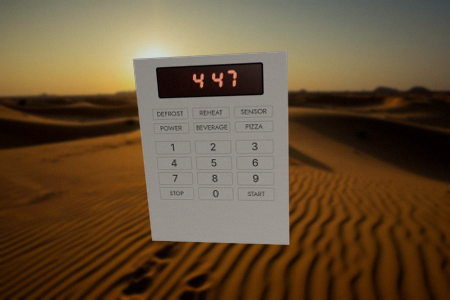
4.47
